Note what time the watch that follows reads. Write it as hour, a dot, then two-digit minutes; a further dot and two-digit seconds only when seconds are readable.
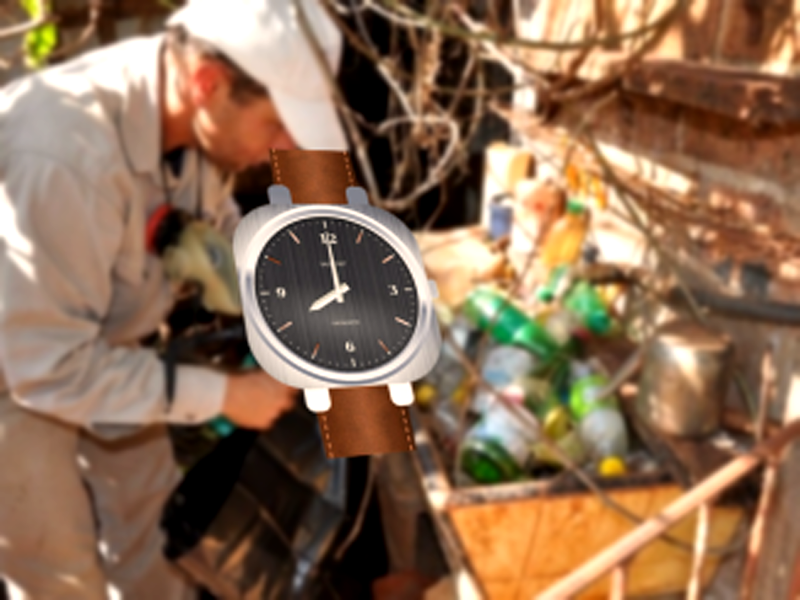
8.00
